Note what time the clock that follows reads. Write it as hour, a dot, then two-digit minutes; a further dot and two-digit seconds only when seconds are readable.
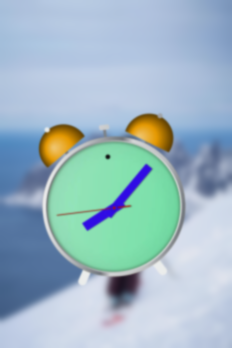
8.07.45
